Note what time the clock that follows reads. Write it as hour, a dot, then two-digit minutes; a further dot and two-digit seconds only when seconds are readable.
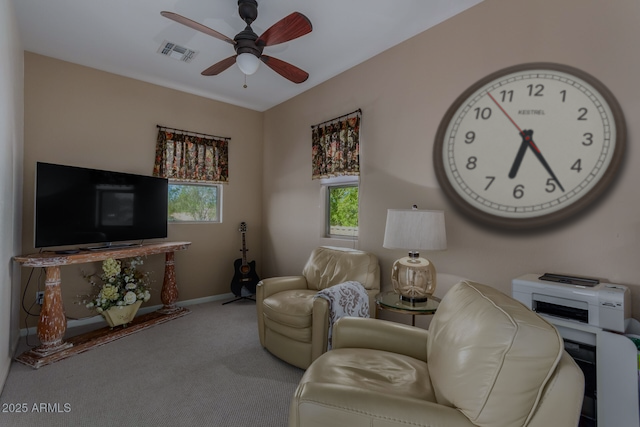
6.23.53
